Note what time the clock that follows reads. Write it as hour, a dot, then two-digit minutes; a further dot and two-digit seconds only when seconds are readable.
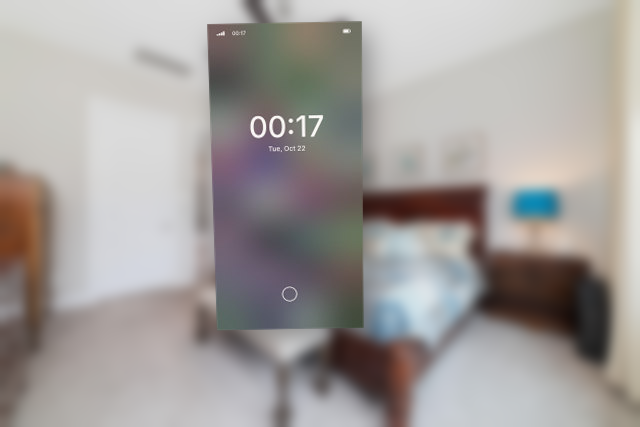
0.17
